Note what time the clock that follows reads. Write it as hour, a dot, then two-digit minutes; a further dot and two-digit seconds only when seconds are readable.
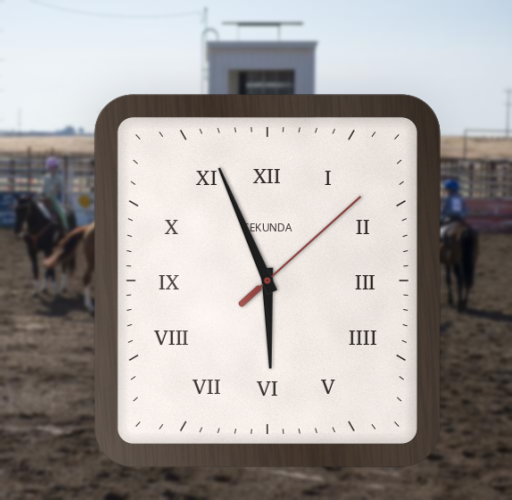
5.56.08
